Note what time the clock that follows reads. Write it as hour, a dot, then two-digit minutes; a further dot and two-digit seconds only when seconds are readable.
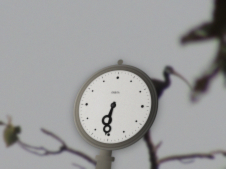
6.31
